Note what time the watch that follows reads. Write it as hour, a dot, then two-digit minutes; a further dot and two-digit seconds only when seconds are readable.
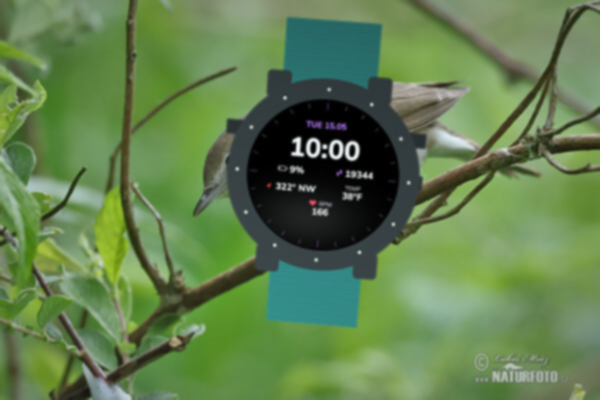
10.00
